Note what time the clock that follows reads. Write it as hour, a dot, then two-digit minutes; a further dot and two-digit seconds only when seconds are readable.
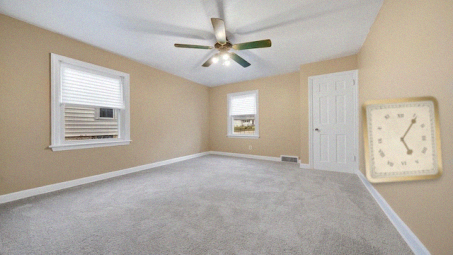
5.06
